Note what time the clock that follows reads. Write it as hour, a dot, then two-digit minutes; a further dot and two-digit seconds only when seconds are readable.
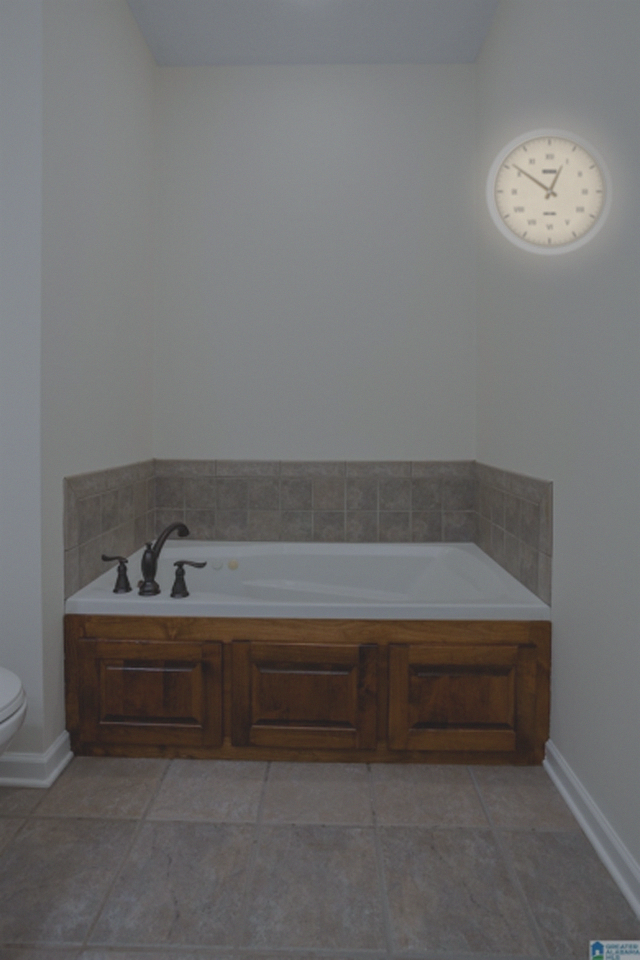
12.51
